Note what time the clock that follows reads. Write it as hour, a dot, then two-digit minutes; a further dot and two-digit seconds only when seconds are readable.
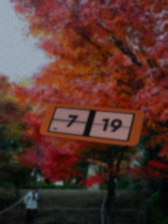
7.19
